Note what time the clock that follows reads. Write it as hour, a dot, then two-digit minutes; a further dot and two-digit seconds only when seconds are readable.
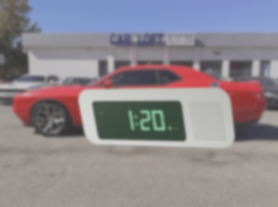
1.20
